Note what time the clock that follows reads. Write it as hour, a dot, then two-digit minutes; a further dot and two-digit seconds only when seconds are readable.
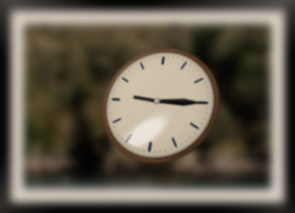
9.15
